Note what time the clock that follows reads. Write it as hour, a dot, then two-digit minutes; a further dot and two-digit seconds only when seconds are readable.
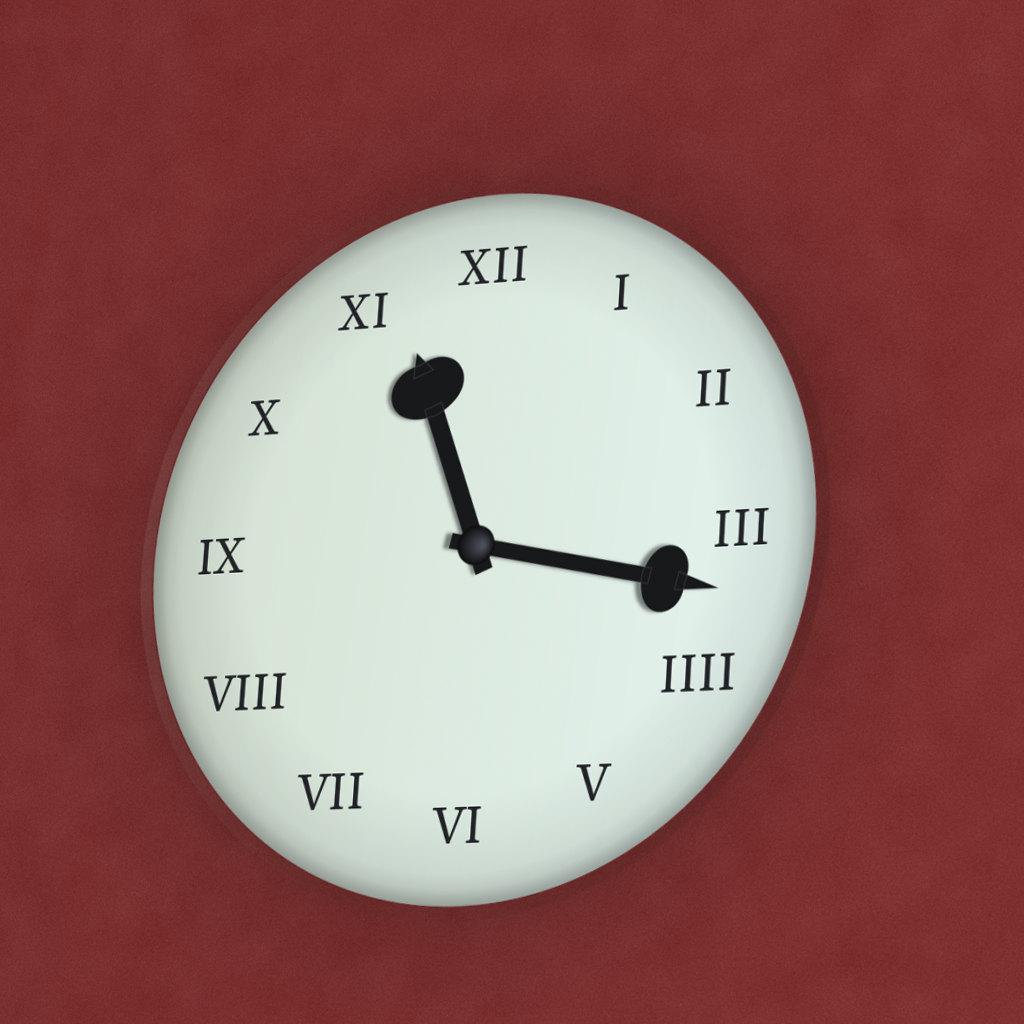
11.17
